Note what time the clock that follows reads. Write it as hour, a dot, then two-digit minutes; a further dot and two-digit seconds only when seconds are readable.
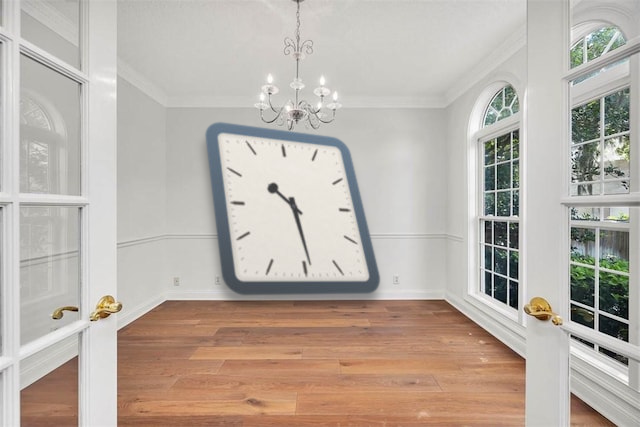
10.29
